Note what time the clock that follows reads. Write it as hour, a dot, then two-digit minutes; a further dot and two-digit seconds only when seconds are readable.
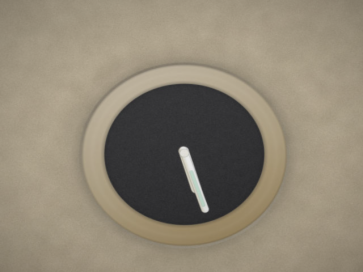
5.27
